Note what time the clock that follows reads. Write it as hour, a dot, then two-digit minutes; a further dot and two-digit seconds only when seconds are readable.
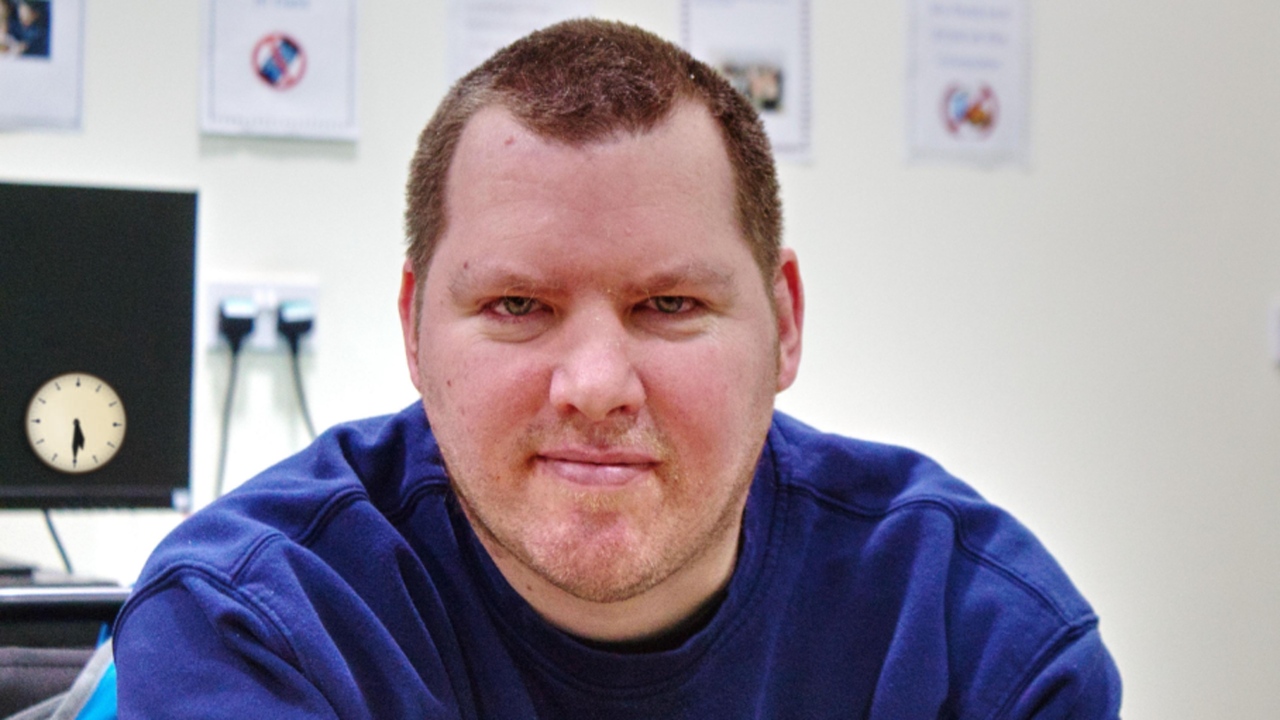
5.30
